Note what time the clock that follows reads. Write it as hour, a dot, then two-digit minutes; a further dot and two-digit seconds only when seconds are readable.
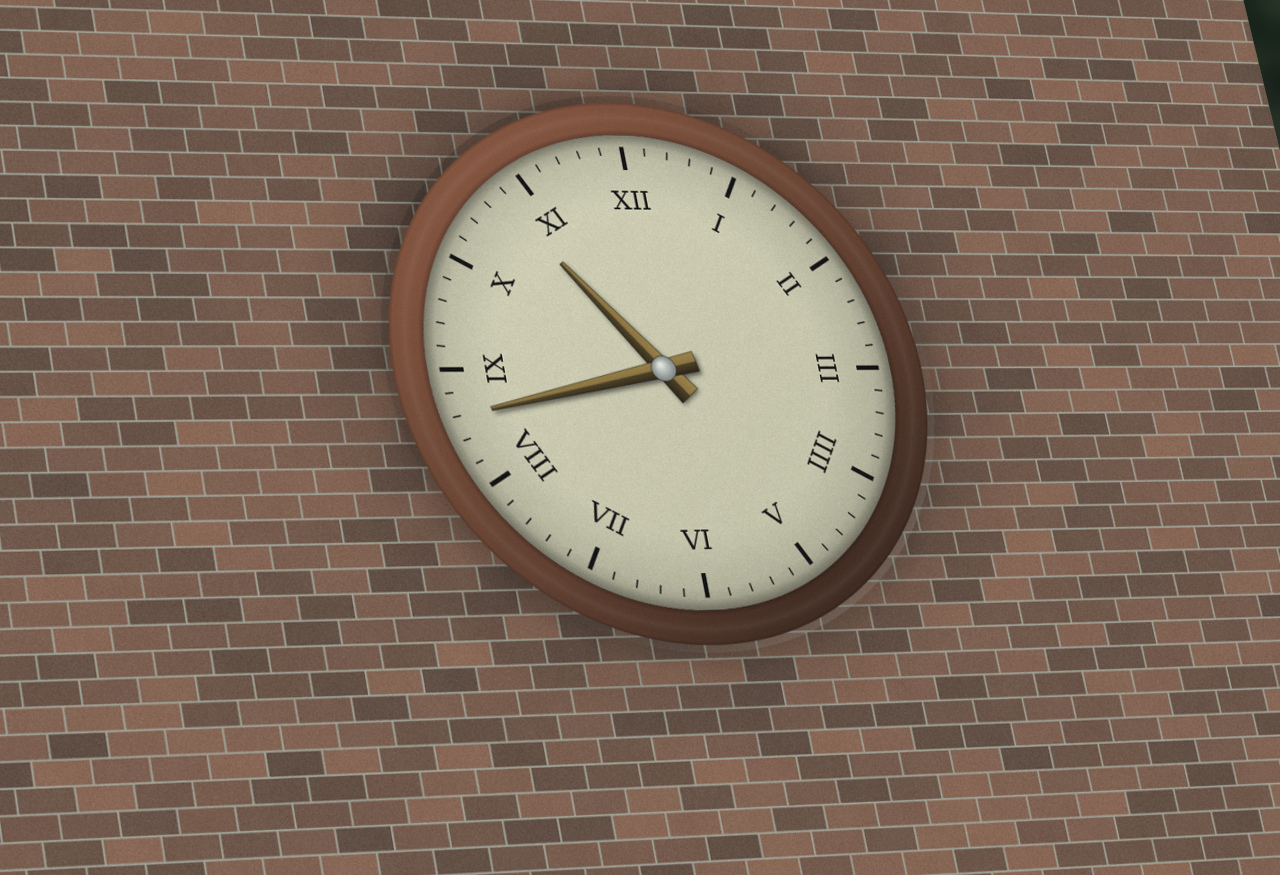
10.43
